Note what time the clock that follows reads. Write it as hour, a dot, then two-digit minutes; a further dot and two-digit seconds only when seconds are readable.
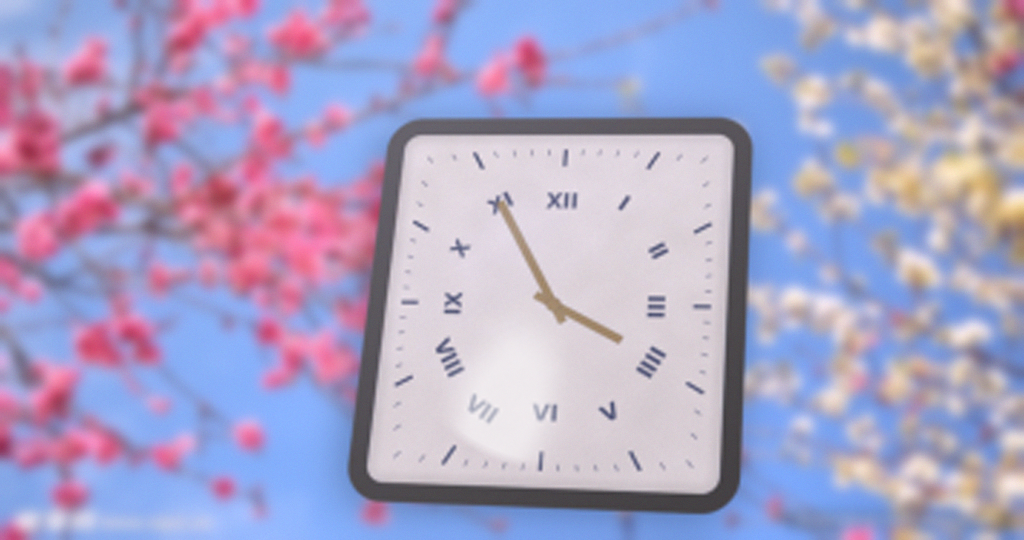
3.55
